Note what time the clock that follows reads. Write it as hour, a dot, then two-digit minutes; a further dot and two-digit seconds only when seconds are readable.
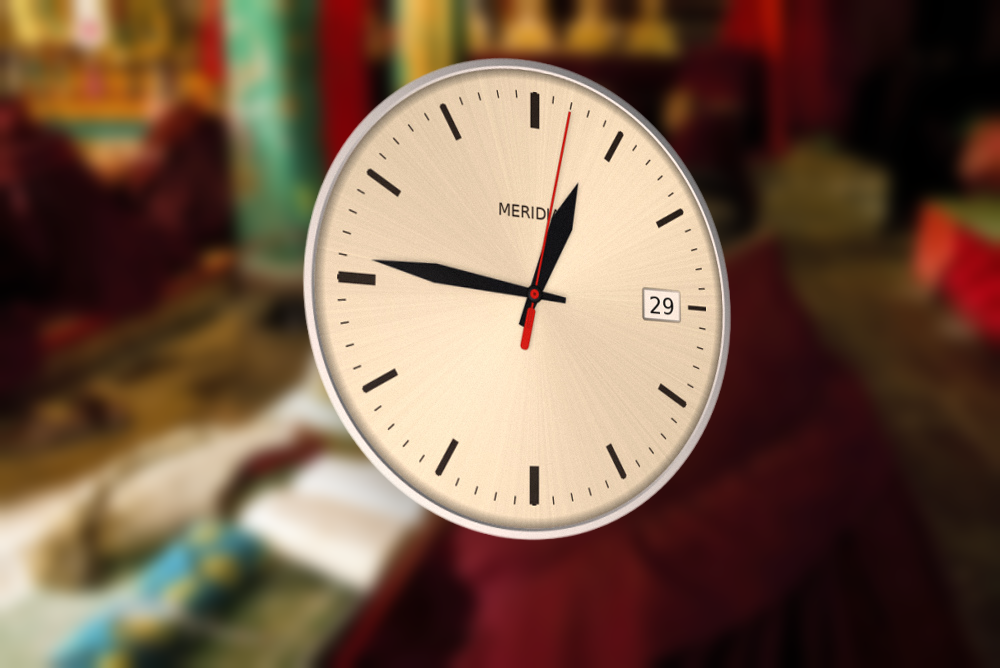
12.46.02
